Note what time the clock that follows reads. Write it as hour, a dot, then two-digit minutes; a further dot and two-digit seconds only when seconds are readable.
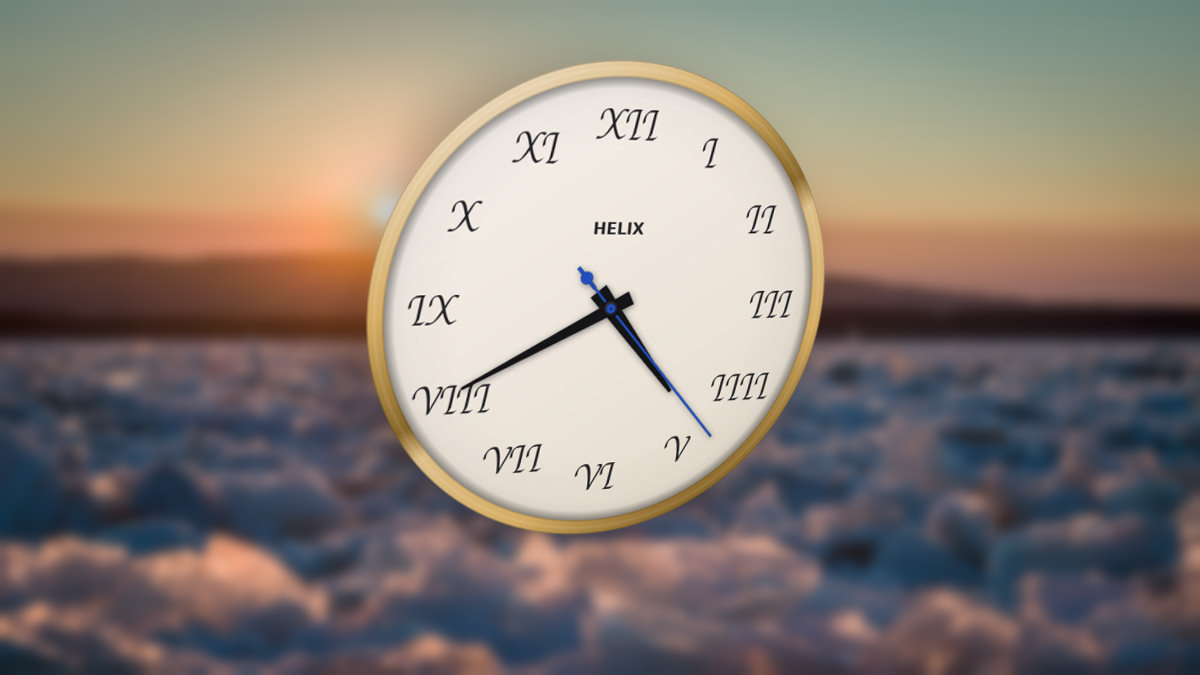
4.40.23
